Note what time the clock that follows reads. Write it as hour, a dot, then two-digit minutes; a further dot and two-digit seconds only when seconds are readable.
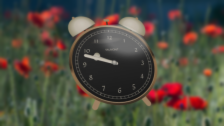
9.48
